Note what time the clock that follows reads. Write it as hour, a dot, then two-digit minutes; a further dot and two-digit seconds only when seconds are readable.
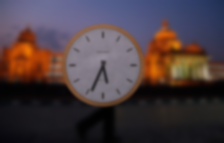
5.34
